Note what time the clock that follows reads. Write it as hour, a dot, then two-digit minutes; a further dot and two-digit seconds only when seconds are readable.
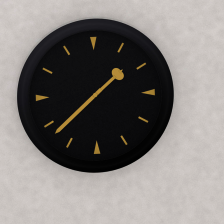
1.38
